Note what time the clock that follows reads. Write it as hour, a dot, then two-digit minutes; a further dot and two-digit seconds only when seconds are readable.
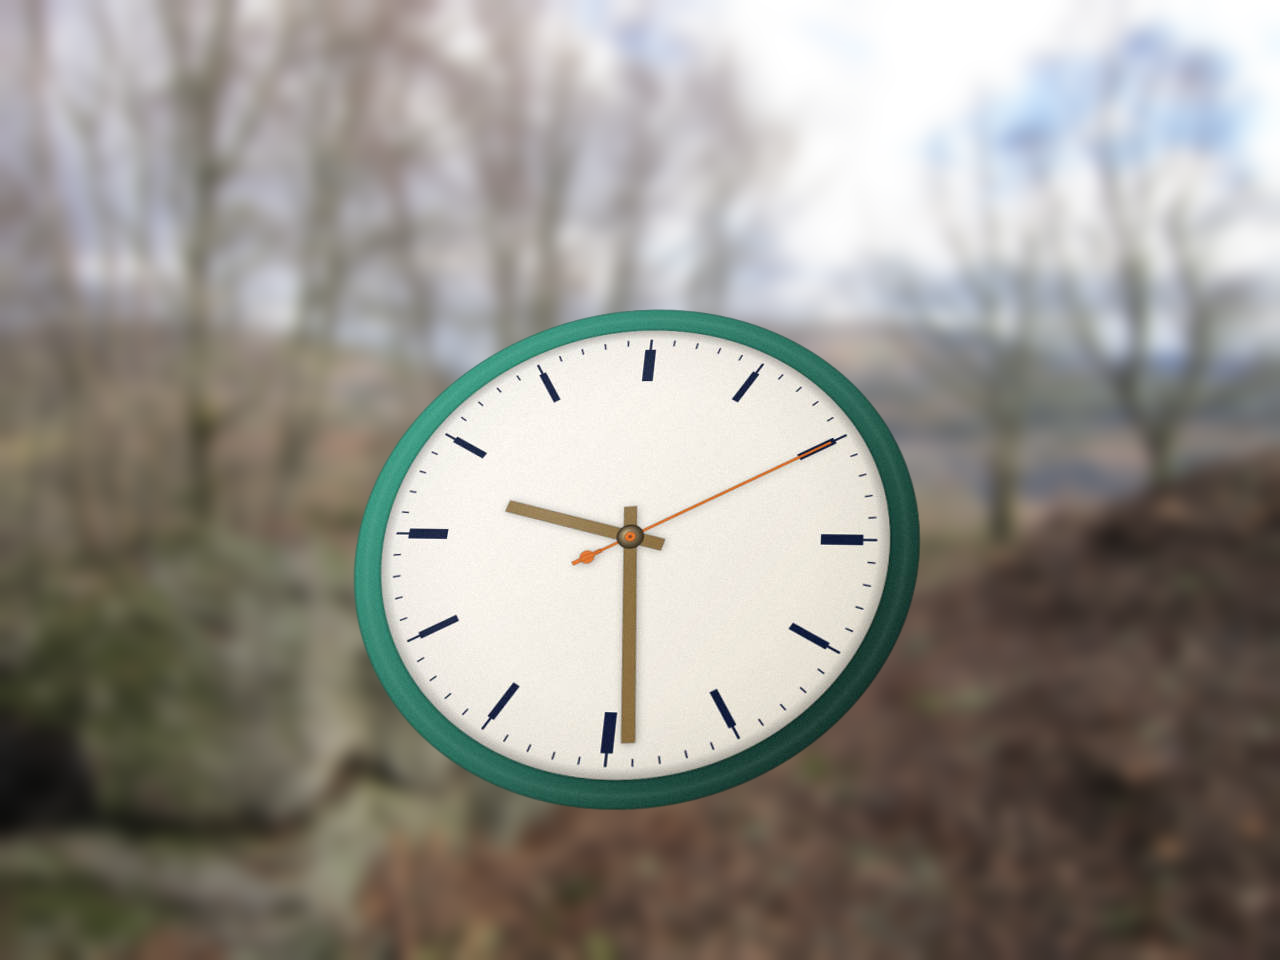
9.29.10
